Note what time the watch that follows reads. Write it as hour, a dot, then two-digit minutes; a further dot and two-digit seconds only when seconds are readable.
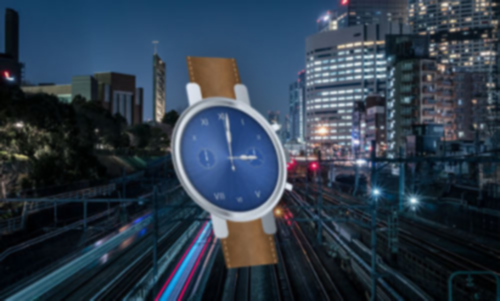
3.01
